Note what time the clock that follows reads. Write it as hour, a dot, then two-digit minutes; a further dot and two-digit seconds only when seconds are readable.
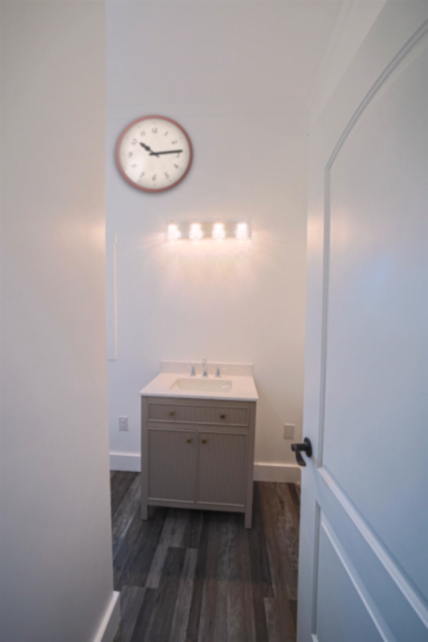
10.14
